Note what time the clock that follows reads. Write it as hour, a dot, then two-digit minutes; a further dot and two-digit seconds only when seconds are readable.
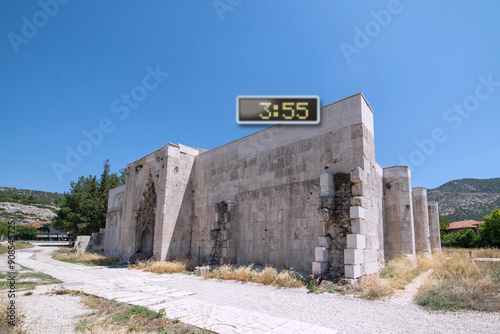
3.55
